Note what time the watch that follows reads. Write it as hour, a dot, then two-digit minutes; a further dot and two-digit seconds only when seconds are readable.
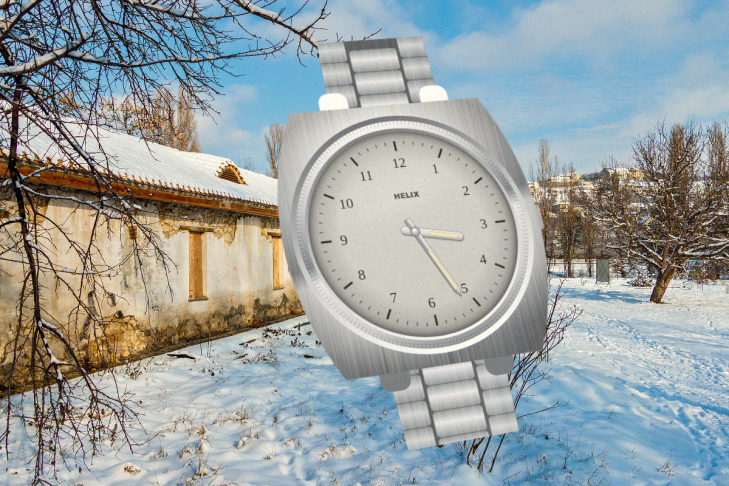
3.26
